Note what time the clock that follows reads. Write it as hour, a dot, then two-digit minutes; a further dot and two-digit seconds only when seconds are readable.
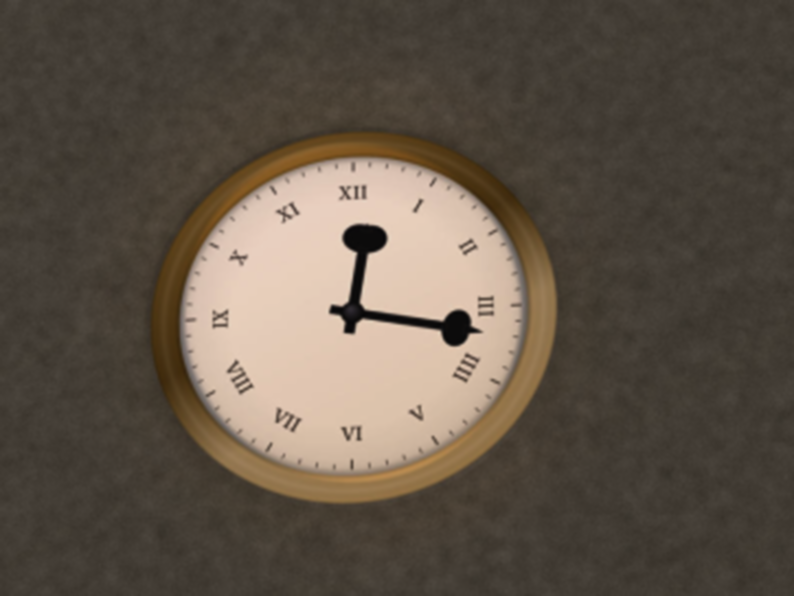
12.17
